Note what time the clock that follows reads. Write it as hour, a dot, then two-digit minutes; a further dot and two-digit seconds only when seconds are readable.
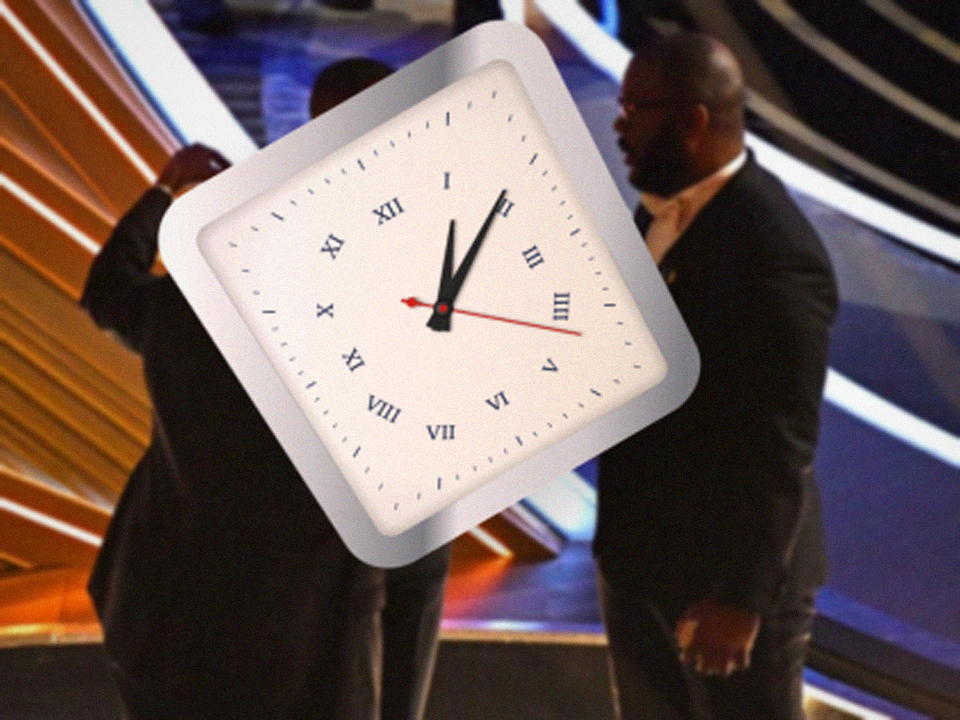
1.09.22
